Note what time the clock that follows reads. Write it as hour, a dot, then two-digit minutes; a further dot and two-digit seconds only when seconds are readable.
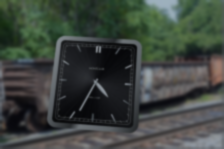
4.34
